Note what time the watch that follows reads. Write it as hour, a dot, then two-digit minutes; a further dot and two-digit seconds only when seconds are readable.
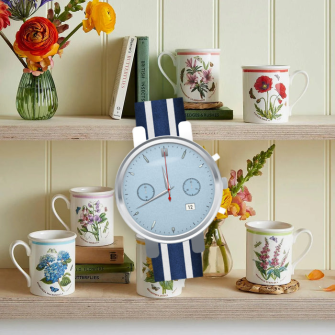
11.41
